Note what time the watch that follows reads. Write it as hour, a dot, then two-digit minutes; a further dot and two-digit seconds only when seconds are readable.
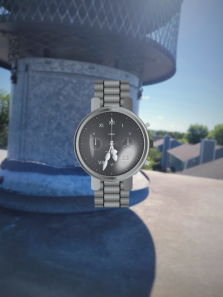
5.33
